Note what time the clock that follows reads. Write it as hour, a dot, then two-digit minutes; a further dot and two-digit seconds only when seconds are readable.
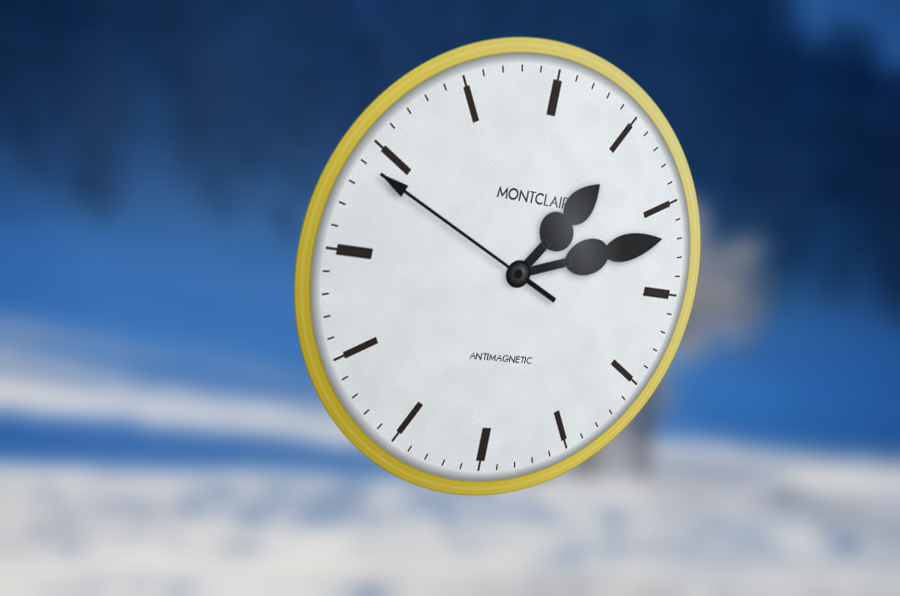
1.11.49
